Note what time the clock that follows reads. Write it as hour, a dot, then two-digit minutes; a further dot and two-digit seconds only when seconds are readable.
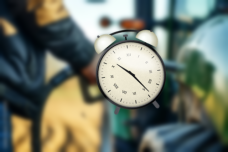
10.24
